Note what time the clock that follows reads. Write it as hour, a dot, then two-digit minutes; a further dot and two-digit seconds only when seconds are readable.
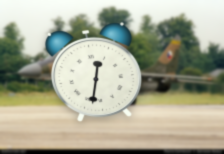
12.33
